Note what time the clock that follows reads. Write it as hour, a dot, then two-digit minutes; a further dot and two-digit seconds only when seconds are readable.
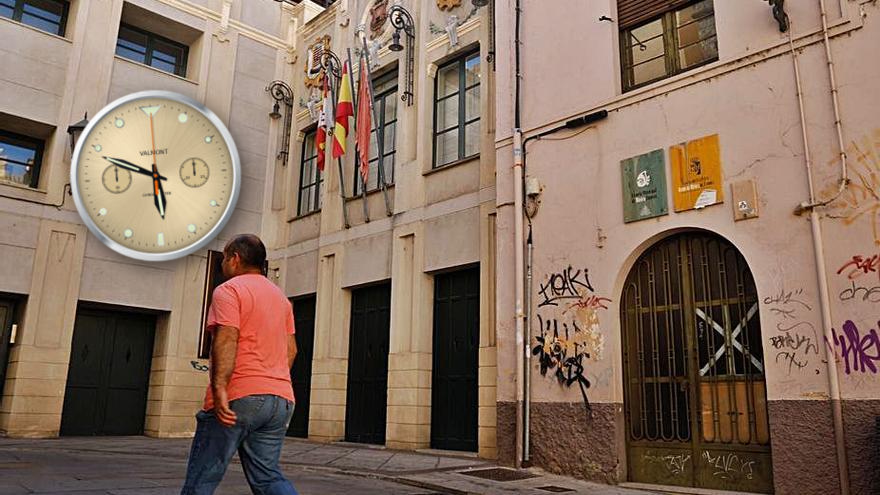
5.49
